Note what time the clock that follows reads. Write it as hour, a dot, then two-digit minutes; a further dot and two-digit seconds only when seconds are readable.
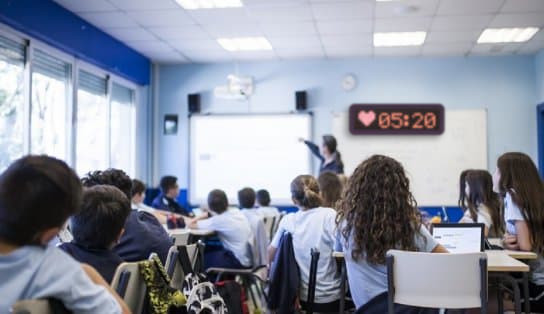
5.20
